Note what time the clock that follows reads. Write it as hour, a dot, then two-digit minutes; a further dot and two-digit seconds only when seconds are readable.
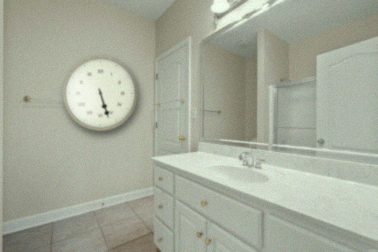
5.27
